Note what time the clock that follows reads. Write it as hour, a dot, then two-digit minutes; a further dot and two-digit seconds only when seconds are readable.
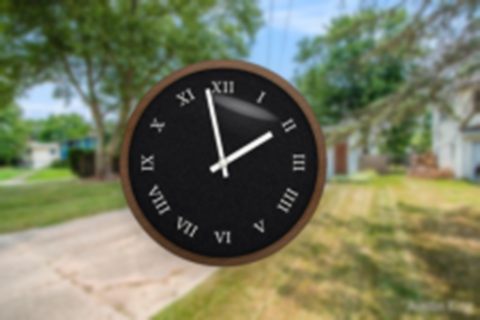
1.58
